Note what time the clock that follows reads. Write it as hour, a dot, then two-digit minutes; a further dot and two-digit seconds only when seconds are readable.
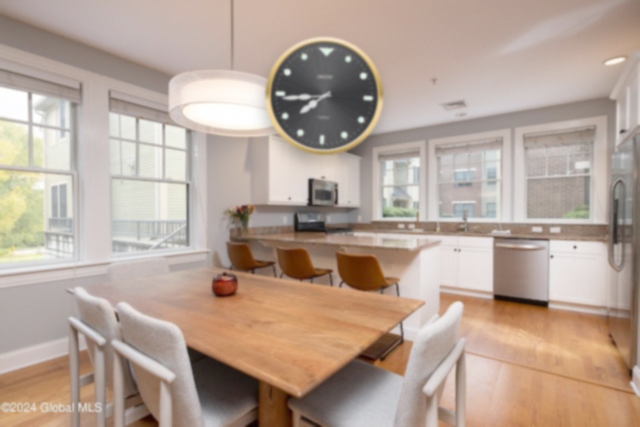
7.44
